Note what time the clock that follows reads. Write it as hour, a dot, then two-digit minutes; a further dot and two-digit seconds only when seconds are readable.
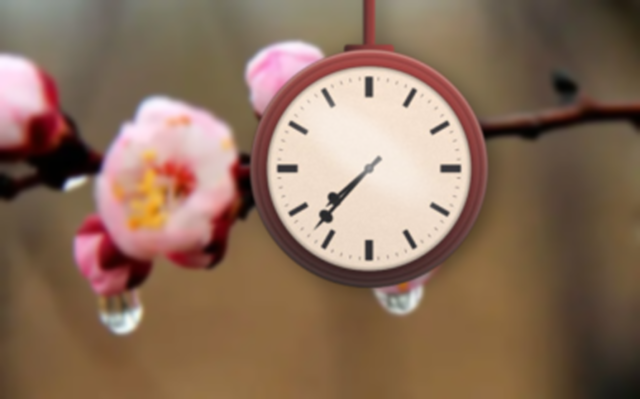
7.37
